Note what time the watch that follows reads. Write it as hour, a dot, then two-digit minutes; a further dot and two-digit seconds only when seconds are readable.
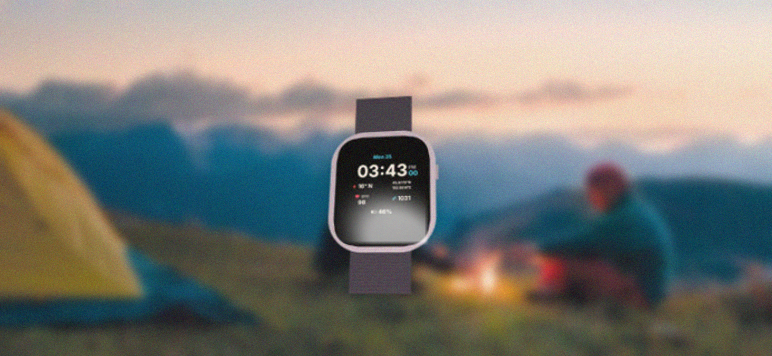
3.43
